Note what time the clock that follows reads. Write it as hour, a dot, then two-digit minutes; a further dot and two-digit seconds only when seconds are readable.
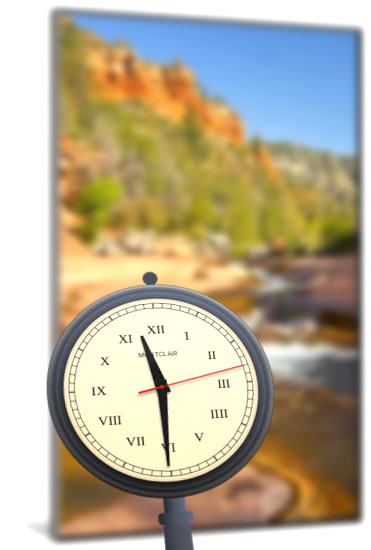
11.30.13
